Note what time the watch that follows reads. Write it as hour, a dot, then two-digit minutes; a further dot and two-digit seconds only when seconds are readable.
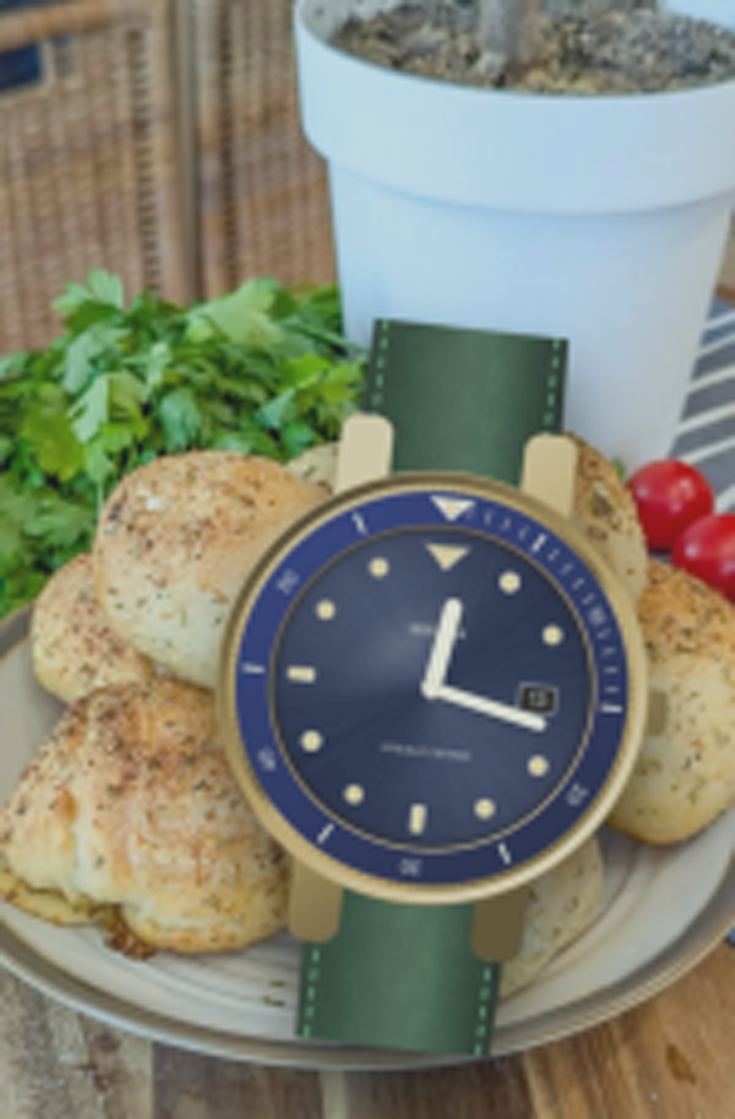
12.17
